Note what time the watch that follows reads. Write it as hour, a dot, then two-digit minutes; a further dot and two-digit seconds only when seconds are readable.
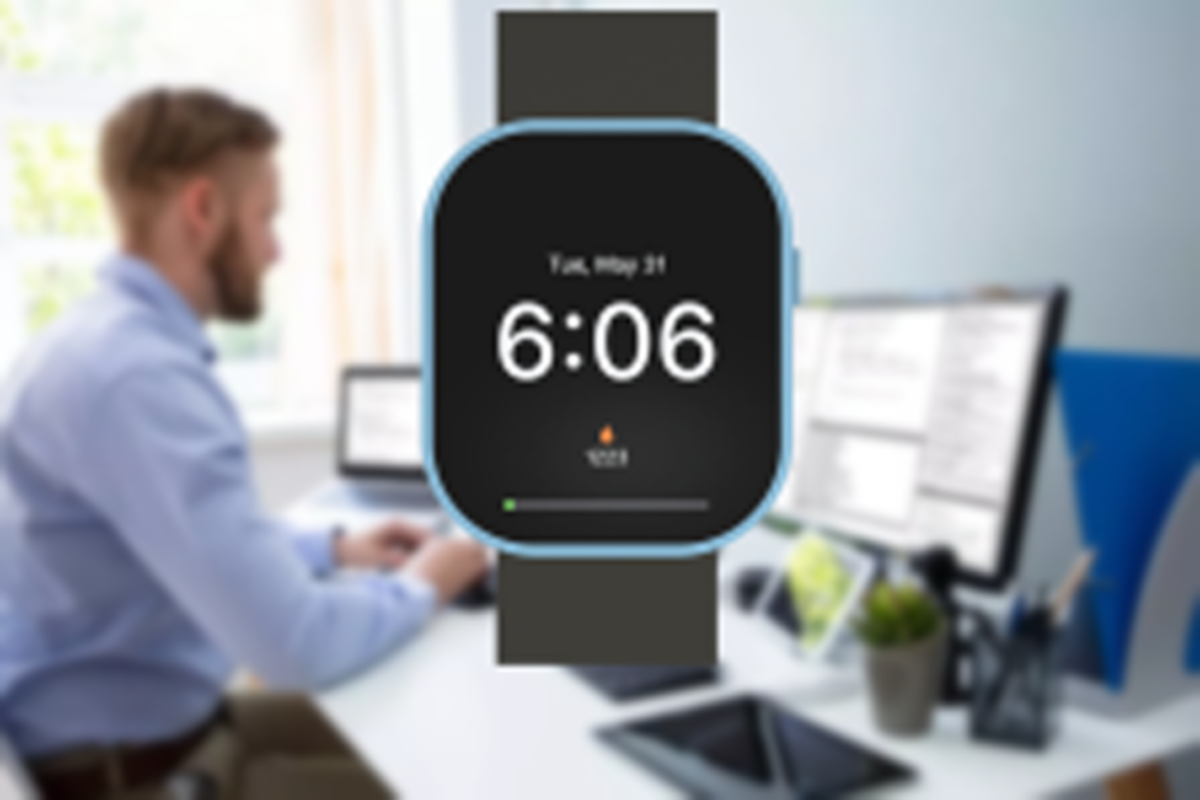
6.06
